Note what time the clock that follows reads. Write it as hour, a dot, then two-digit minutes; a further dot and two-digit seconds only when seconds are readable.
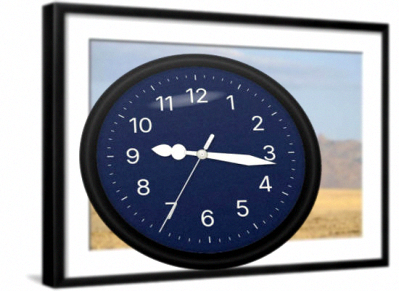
9.16.35
